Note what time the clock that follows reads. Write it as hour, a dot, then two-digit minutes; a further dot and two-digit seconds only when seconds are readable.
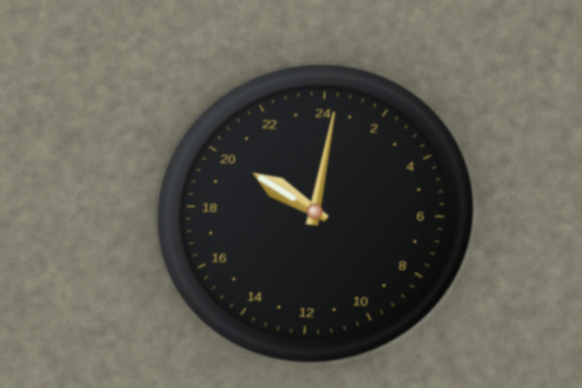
20.01
